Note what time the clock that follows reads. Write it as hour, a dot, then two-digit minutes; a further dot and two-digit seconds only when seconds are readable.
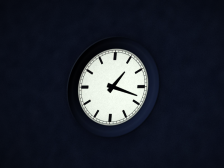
1.18
